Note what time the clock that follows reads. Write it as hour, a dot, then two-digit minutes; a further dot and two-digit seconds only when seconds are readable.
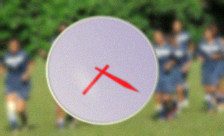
7.20
